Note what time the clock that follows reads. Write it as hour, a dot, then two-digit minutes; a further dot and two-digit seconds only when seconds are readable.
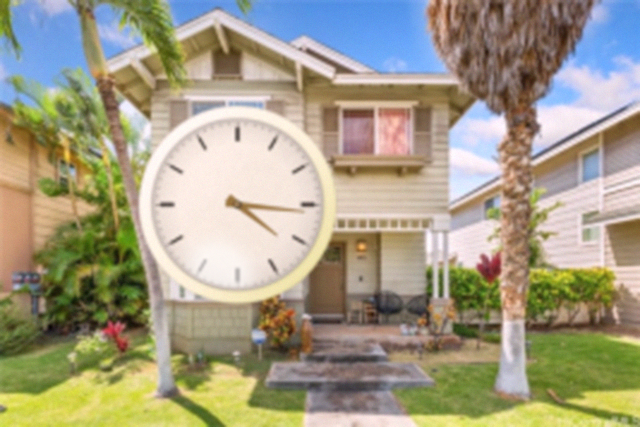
4.16
